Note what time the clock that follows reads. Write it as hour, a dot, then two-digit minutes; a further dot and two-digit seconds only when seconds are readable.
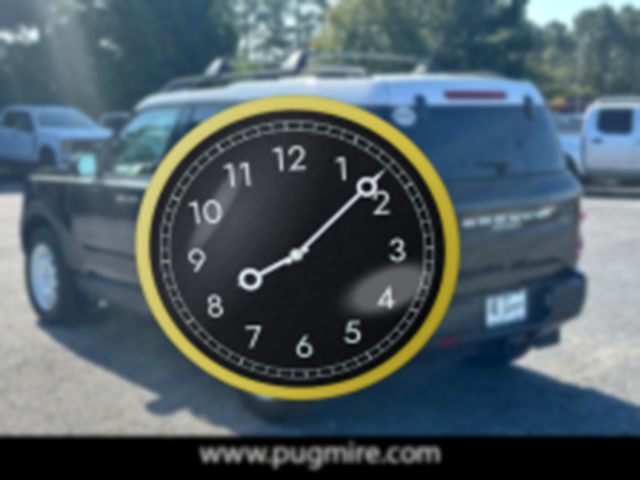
8.08
